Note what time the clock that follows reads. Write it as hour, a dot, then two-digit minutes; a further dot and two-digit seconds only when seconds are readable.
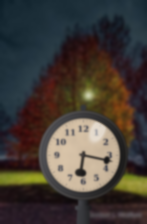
6.17
